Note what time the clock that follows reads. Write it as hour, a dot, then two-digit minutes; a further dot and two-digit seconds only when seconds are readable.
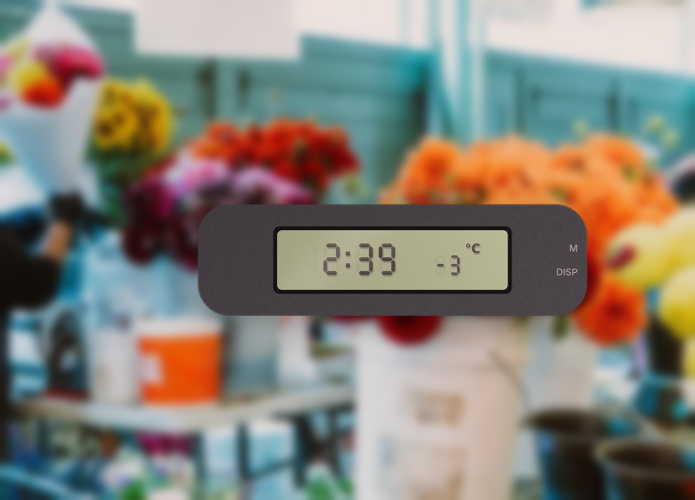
2.39
